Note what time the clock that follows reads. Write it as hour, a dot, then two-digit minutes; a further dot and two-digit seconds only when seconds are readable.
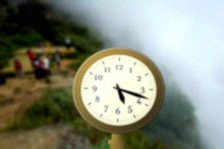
5.18
